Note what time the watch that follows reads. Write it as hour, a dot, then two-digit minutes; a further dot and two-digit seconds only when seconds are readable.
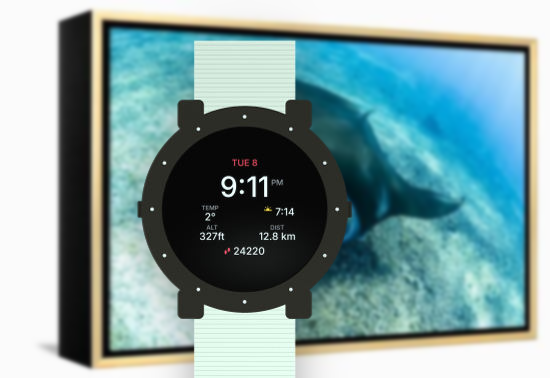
9.11
